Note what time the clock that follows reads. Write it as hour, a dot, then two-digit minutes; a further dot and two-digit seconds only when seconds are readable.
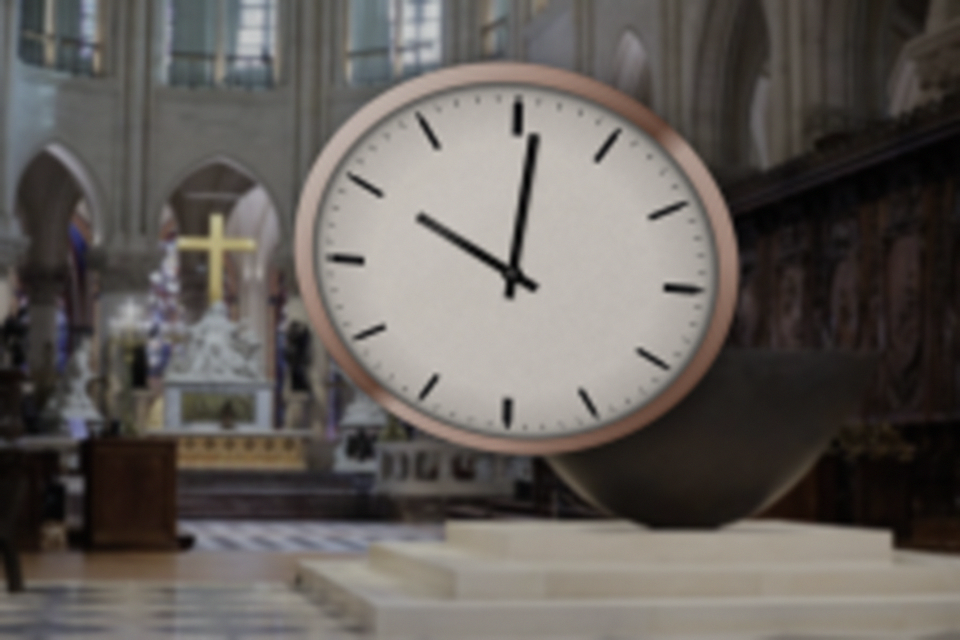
10.01
